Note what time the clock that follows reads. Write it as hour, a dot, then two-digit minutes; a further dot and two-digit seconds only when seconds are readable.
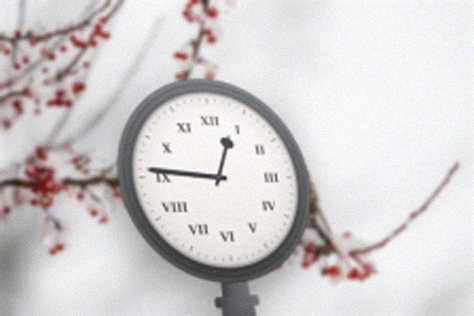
12.46
